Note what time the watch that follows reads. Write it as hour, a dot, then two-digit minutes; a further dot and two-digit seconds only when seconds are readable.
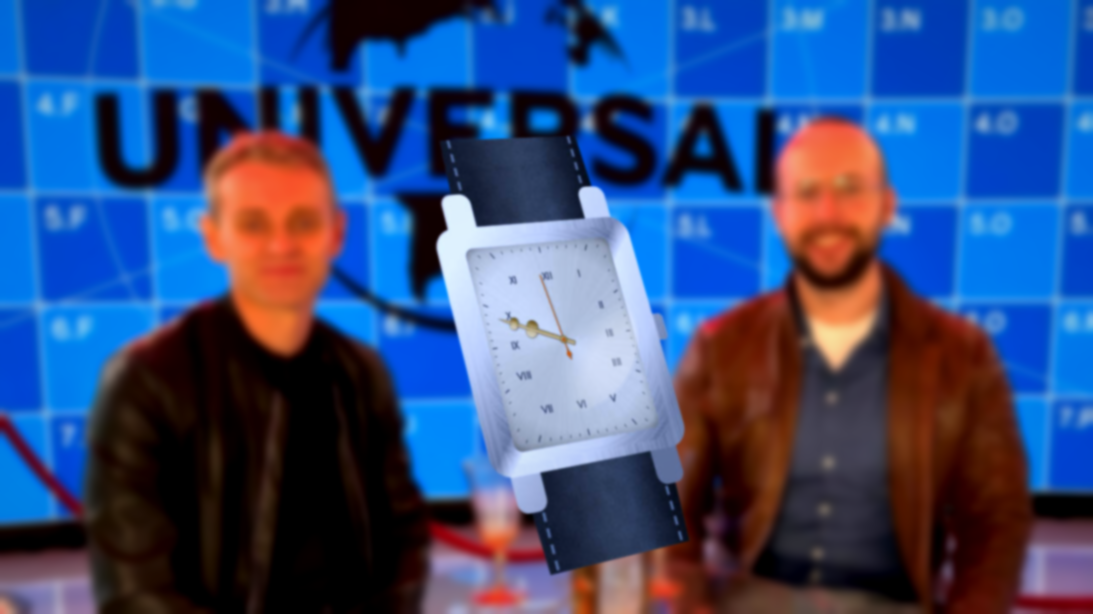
9.48.59
